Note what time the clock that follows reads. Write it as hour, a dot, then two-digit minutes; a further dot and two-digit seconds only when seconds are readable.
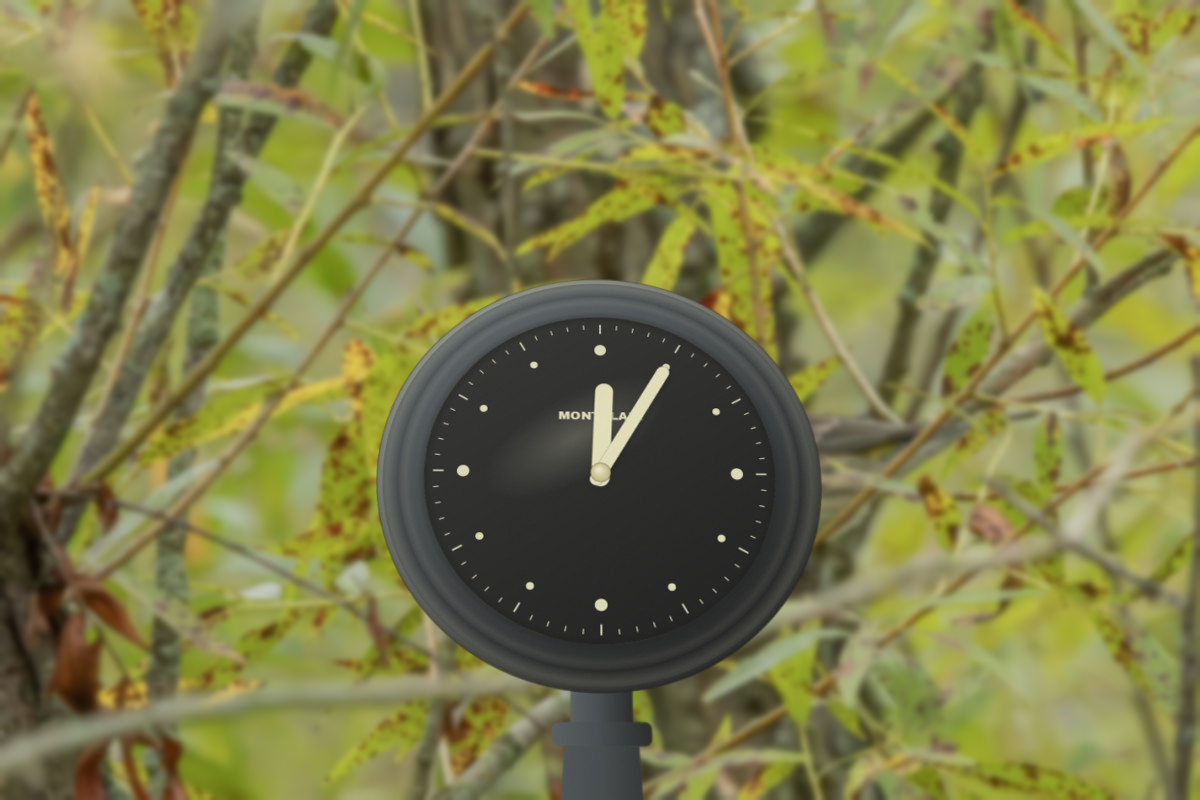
12.05
